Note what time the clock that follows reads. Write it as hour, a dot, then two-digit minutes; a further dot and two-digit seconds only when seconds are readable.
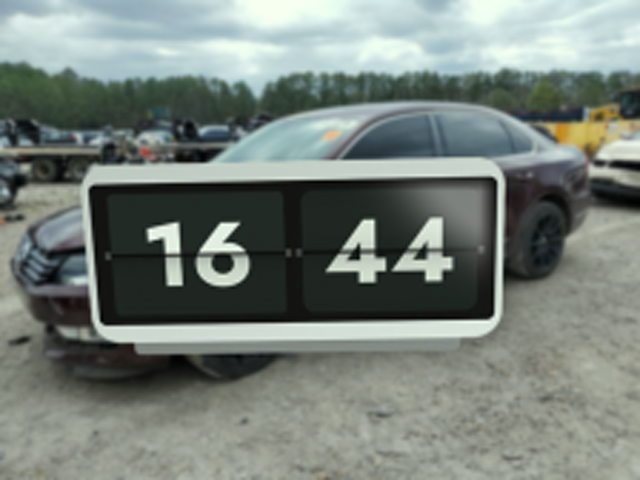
16.44
